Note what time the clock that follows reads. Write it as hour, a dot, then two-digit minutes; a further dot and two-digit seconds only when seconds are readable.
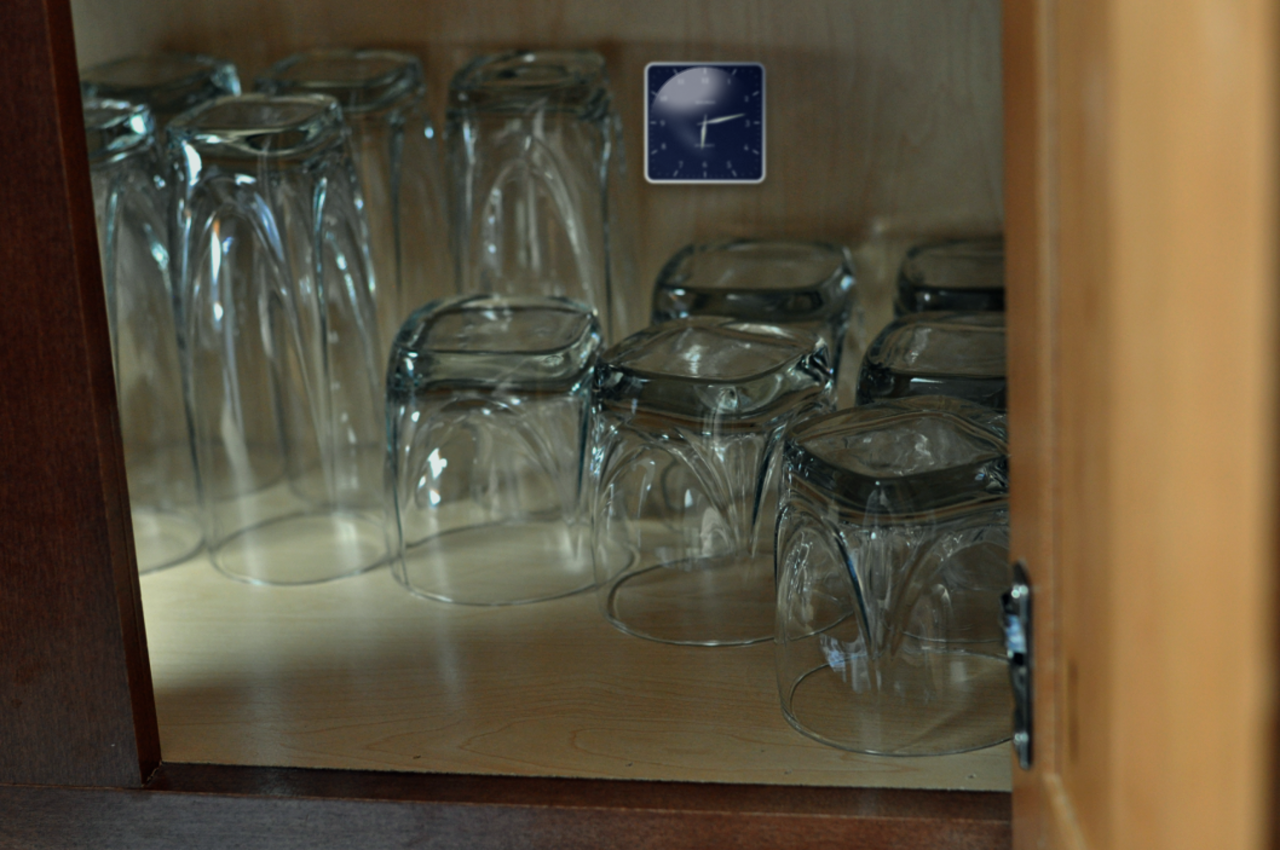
6.13
